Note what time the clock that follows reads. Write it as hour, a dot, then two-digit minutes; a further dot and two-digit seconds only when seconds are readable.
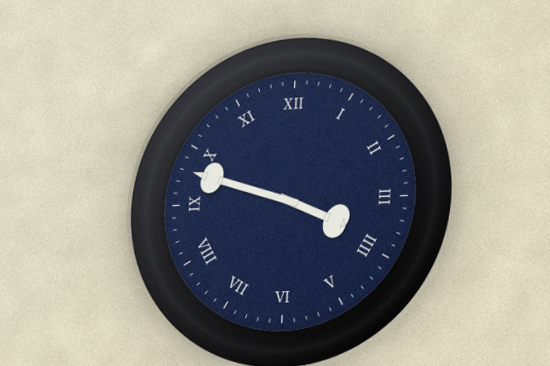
3.48
